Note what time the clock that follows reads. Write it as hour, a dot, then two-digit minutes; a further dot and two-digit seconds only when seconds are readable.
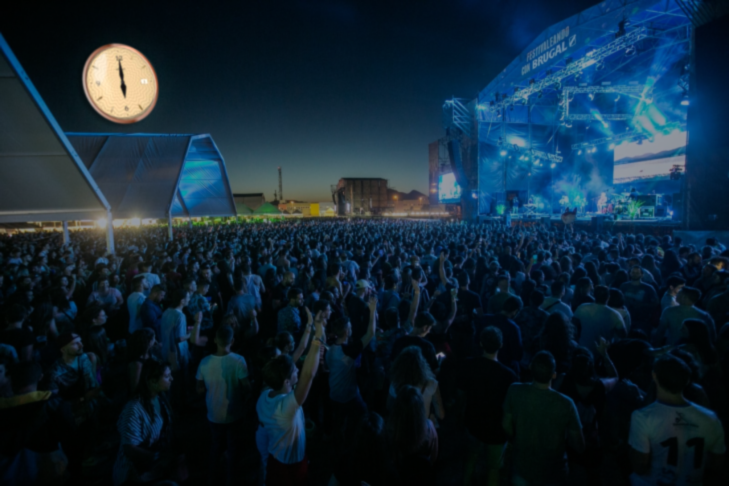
6.00
